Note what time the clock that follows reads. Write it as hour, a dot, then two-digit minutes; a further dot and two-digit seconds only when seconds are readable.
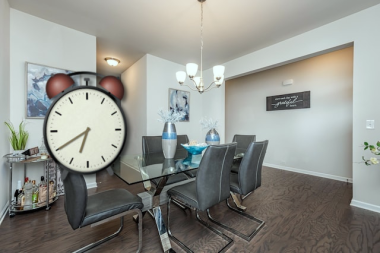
6.40
